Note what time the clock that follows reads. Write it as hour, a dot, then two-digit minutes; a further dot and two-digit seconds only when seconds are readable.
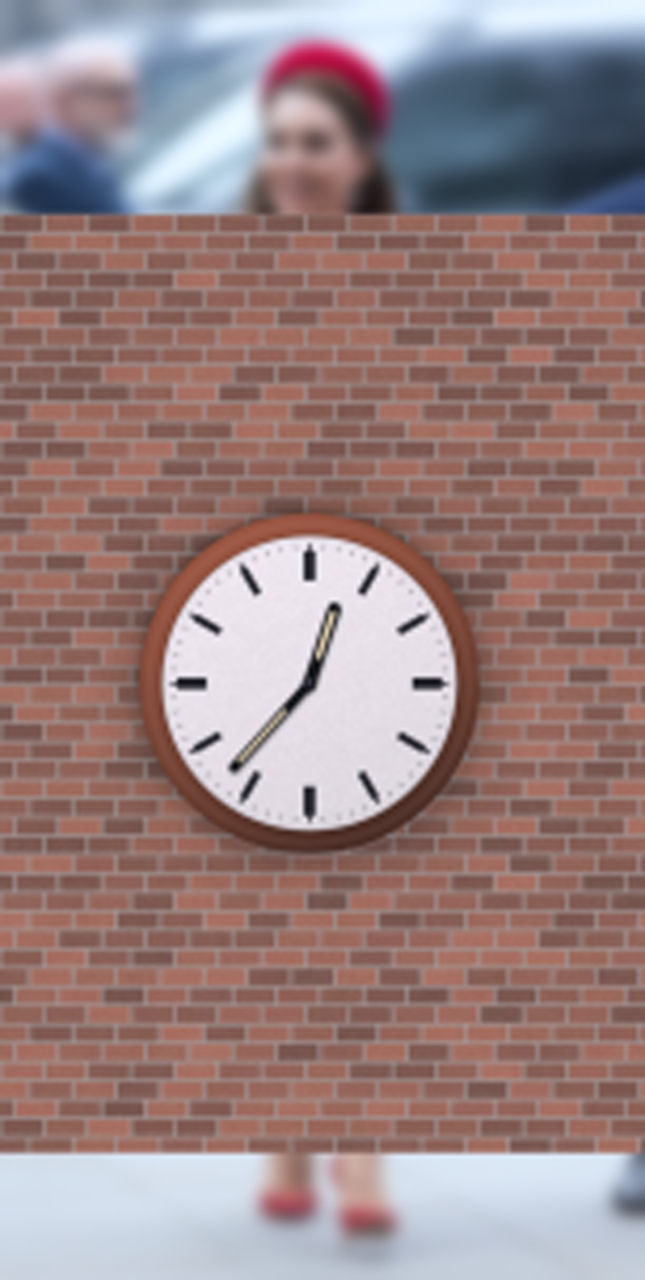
12.37
